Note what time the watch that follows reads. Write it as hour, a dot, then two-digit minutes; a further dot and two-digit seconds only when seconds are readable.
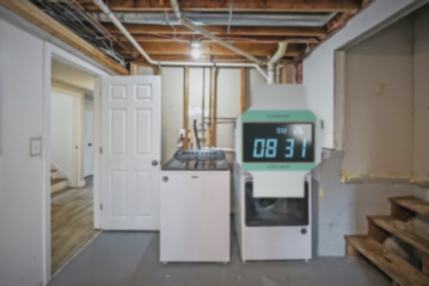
8.31
